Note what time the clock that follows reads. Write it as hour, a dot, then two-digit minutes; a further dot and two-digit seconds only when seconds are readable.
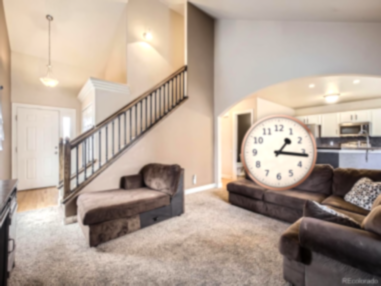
1.16
